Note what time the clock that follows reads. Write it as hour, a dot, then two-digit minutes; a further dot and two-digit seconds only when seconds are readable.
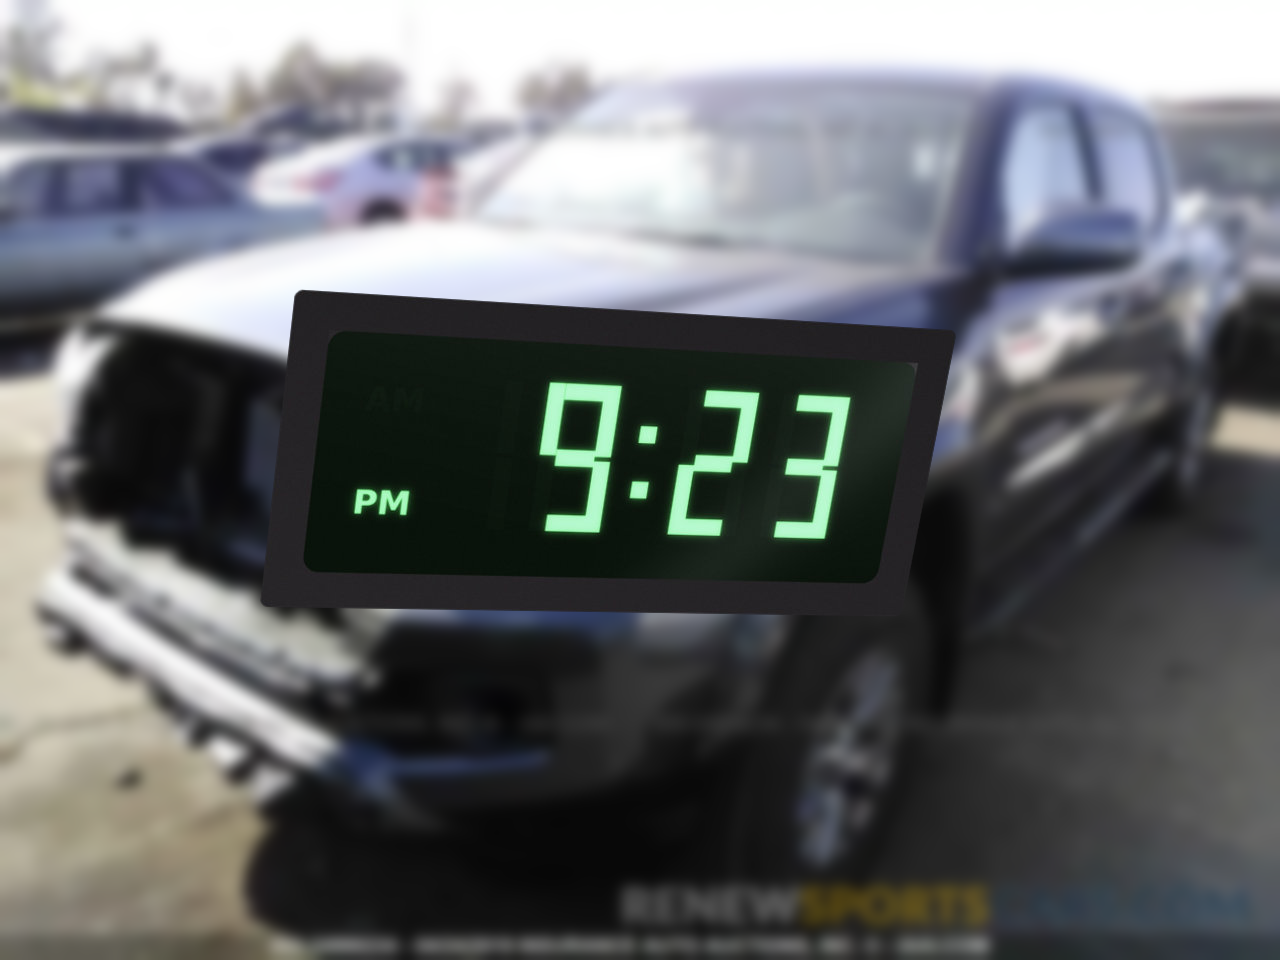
9.23
